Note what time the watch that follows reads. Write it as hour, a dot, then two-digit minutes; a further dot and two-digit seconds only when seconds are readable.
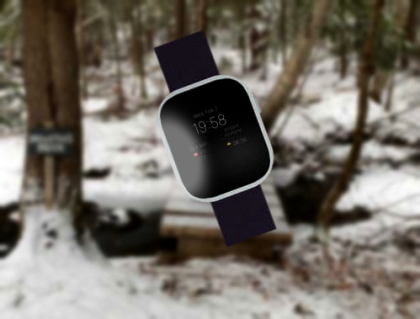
19.58
